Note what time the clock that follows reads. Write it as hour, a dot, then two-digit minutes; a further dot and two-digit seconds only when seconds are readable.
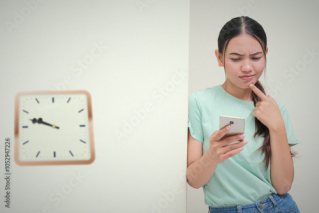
9.48
